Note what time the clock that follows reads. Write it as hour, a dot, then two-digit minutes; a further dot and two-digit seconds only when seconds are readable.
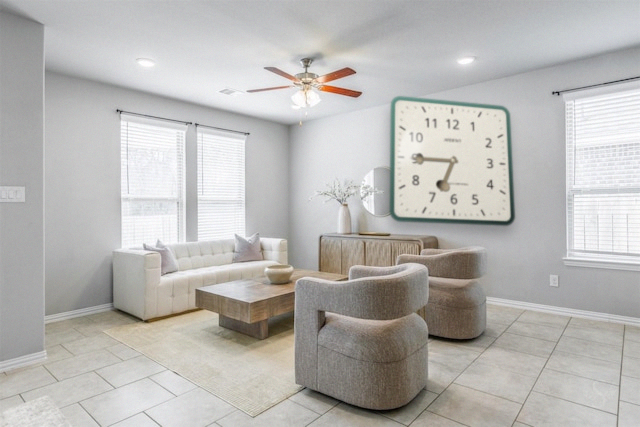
6.45
